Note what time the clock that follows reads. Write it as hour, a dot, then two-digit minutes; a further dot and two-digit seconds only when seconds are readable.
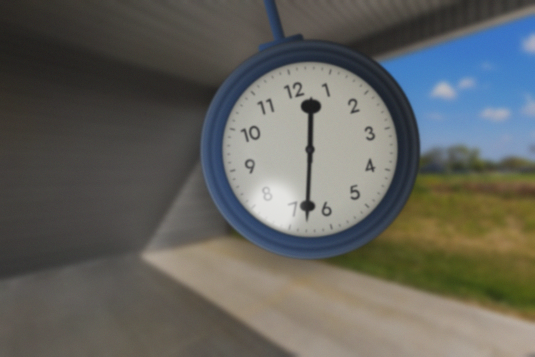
12.33
